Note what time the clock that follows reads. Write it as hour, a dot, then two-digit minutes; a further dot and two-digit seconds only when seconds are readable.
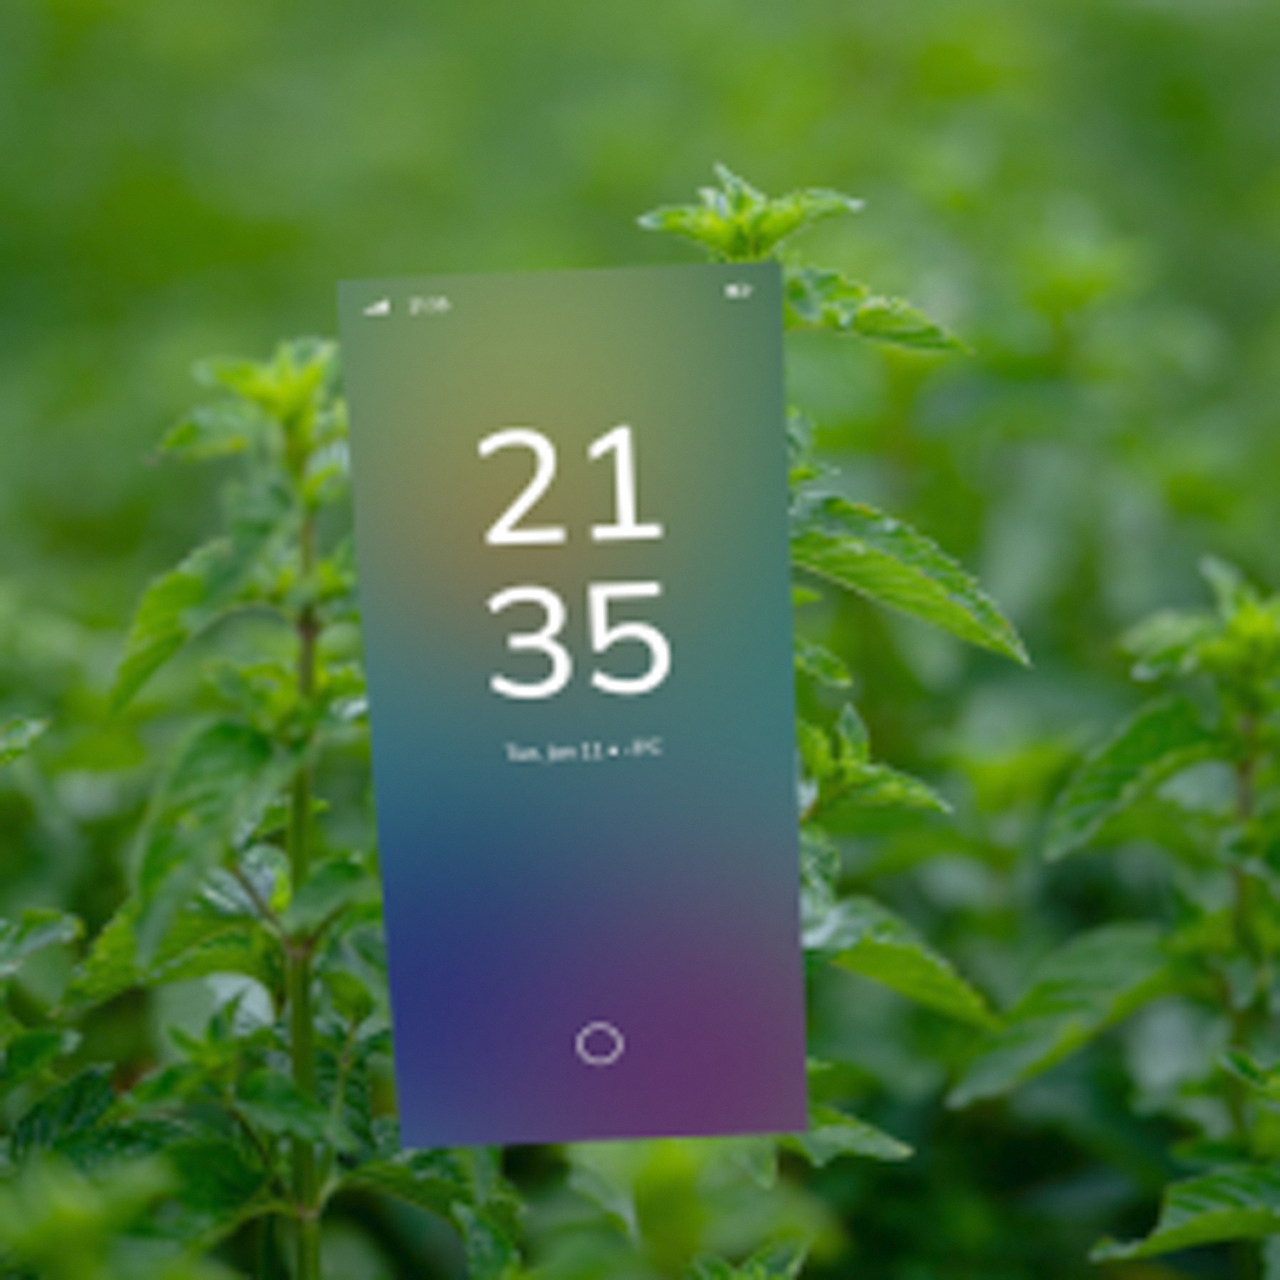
21.35
